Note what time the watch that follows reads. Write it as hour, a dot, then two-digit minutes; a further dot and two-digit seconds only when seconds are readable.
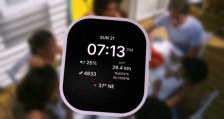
7.13
